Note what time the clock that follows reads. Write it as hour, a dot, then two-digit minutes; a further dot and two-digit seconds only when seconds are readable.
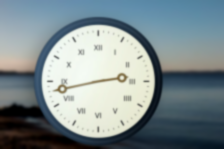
2.43
